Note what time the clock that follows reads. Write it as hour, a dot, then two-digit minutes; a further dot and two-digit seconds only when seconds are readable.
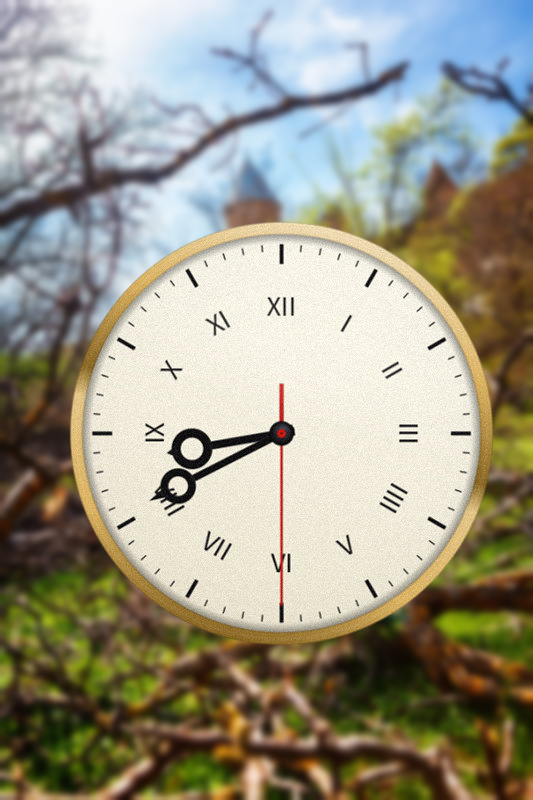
8.40.30
